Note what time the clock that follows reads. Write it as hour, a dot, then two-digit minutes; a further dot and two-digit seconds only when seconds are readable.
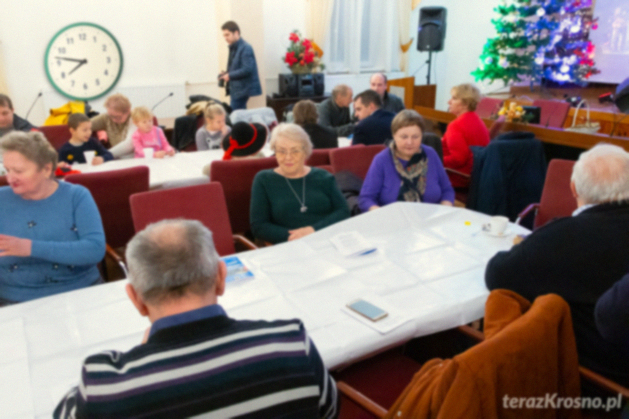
7.47
